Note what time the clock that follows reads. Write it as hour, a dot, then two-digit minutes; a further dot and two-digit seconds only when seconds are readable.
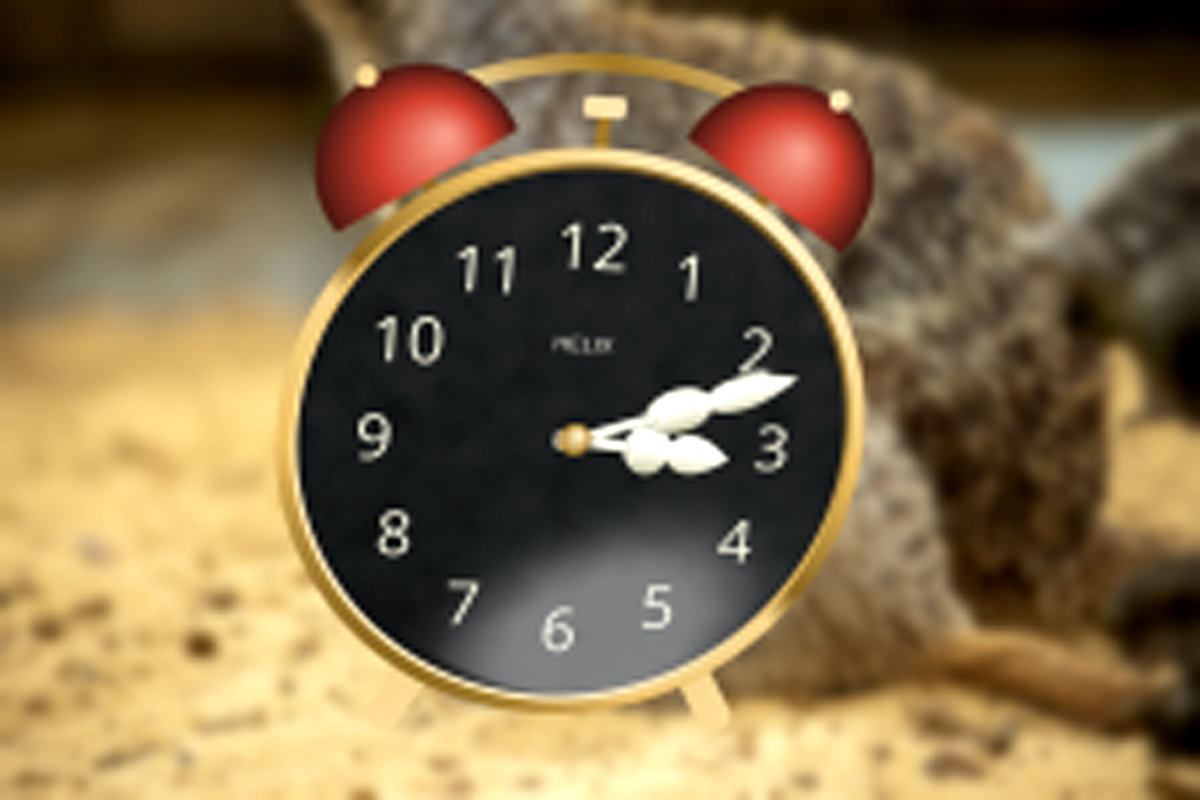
3.12
